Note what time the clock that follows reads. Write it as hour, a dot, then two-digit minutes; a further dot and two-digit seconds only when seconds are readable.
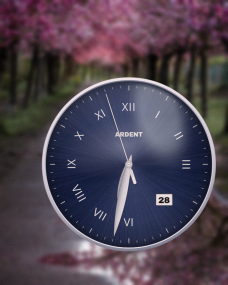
6.31.57
